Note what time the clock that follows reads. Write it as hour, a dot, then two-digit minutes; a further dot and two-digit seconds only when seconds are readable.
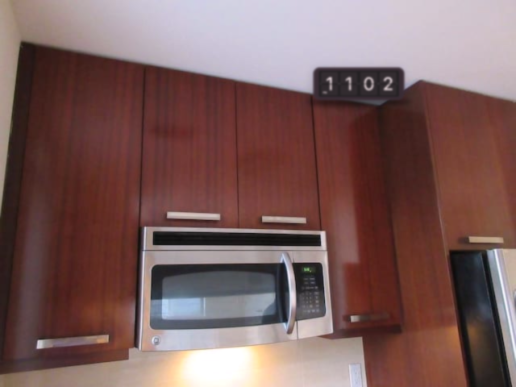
11.02
